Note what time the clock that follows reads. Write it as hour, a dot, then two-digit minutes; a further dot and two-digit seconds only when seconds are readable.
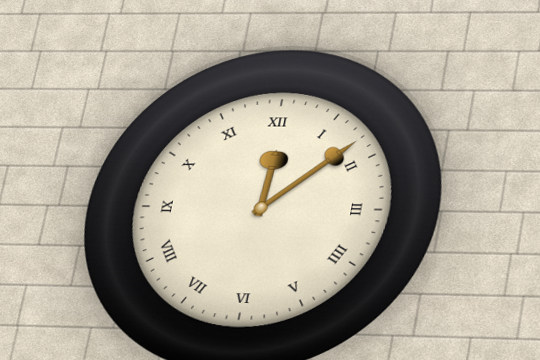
12.08
